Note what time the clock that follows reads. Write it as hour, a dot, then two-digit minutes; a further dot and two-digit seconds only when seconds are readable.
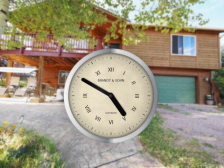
4.50
